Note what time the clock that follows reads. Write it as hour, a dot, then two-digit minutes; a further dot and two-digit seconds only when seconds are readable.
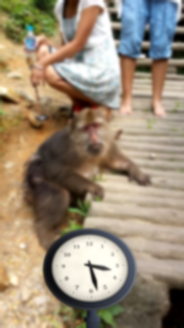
3.28
